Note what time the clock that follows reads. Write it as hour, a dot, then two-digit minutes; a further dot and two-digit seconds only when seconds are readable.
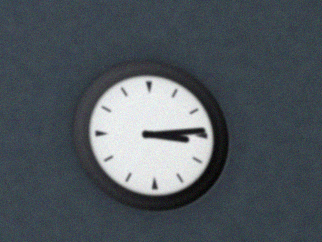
3.14
